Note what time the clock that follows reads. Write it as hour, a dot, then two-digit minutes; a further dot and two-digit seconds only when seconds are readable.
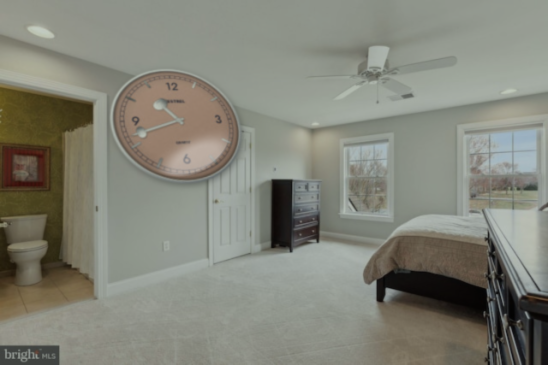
10.42
